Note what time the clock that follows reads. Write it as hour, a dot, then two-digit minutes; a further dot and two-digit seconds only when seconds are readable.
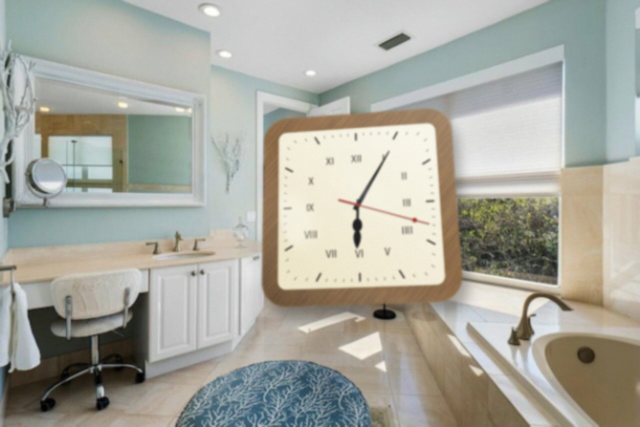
6.05.18
